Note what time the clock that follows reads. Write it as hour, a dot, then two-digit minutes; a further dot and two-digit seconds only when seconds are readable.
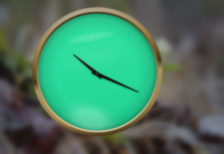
10.19
